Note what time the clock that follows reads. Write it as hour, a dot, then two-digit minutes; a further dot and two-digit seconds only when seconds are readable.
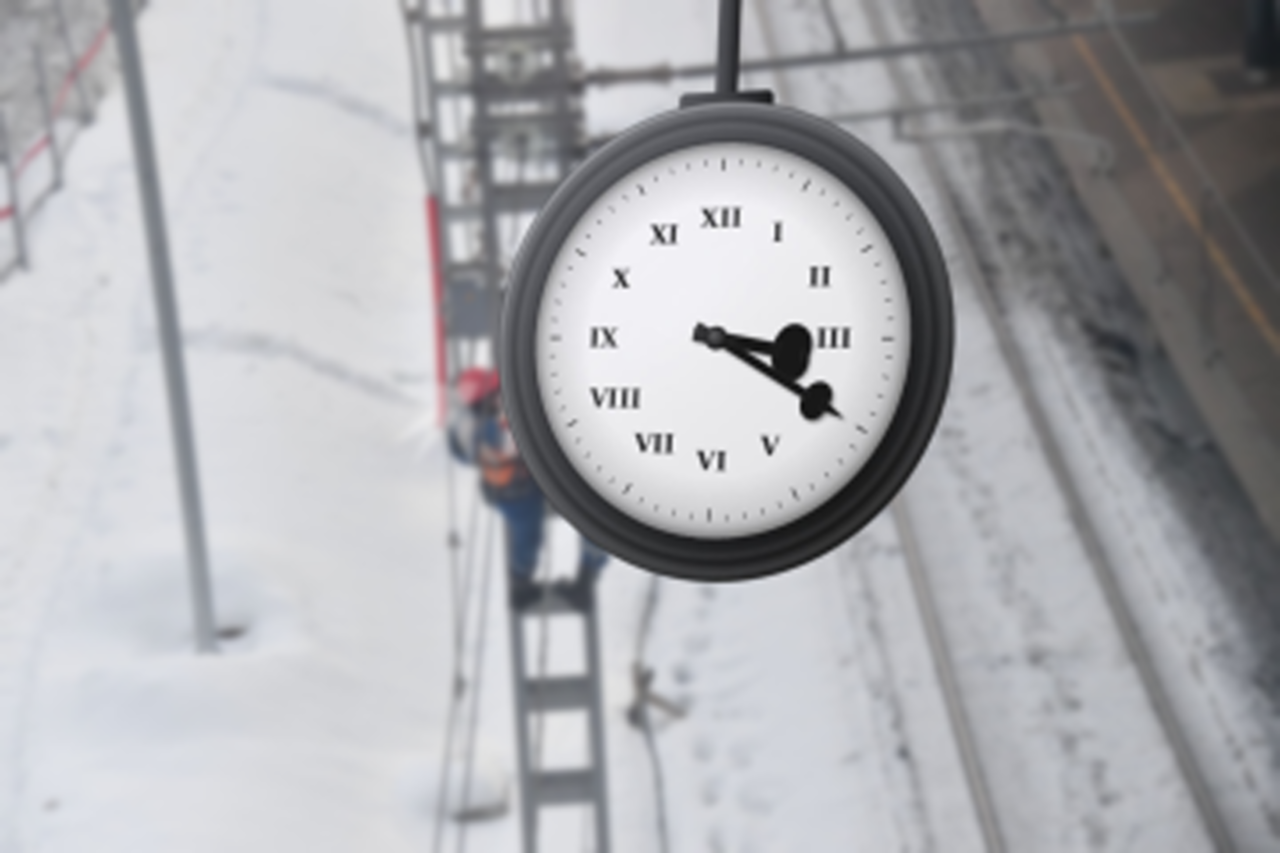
3.20
